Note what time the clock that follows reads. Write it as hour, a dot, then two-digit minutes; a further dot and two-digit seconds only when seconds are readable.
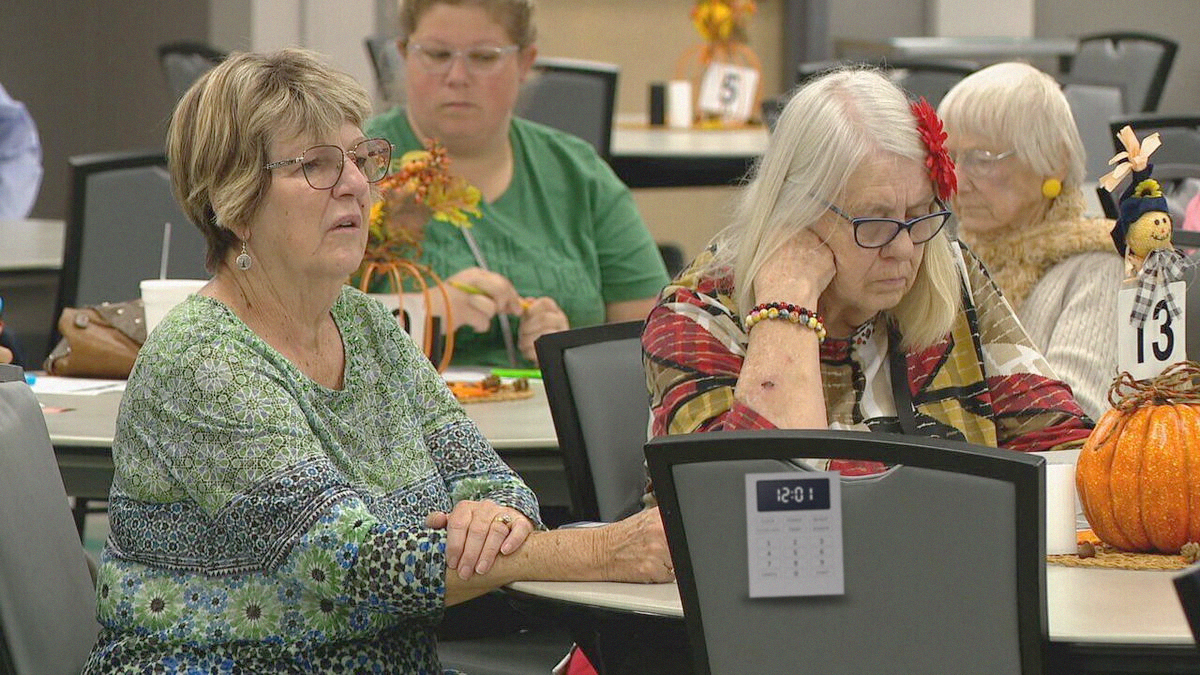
12.01
